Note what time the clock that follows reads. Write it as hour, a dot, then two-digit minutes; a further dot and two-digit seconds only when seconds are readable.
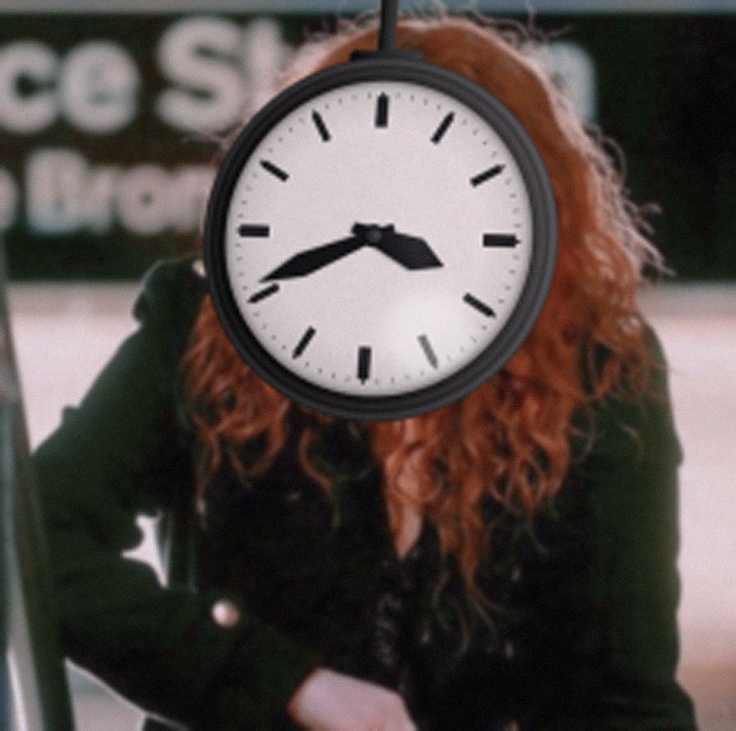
3.41
